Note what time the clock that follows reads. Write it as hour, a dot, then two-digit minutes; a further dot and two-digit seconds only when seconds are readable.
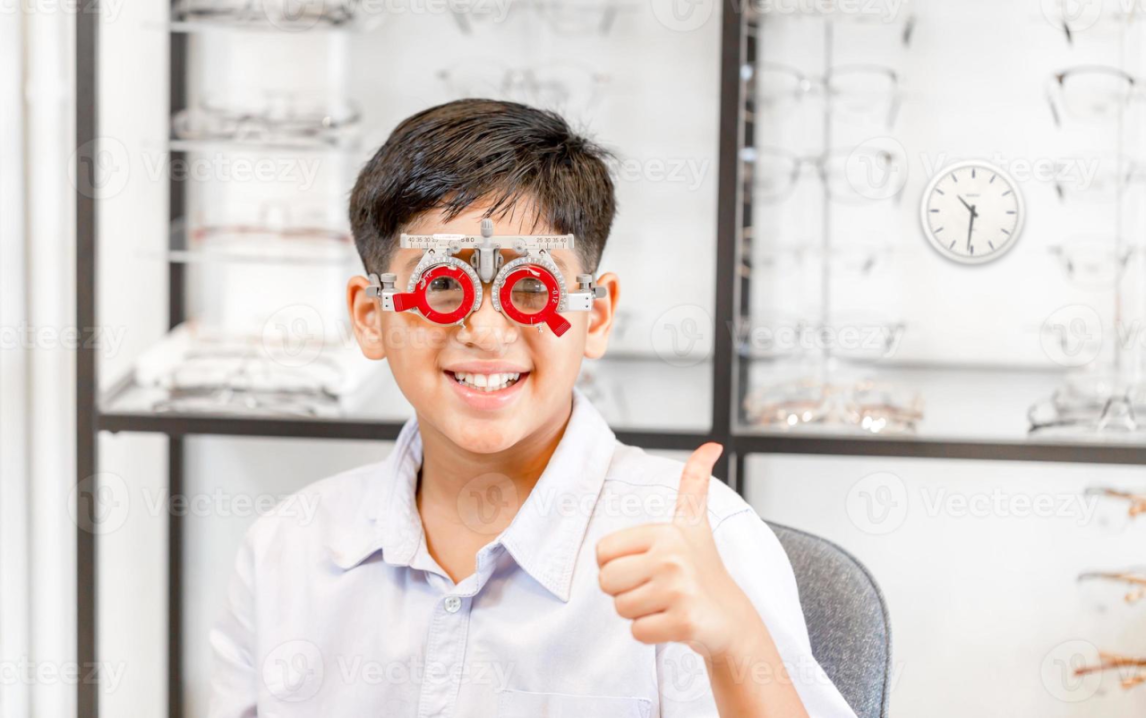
10.31
